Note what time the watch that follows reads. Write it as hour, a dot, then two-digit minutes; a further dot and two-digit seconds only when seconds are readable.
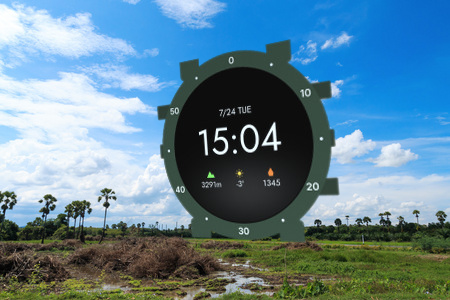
15.04
